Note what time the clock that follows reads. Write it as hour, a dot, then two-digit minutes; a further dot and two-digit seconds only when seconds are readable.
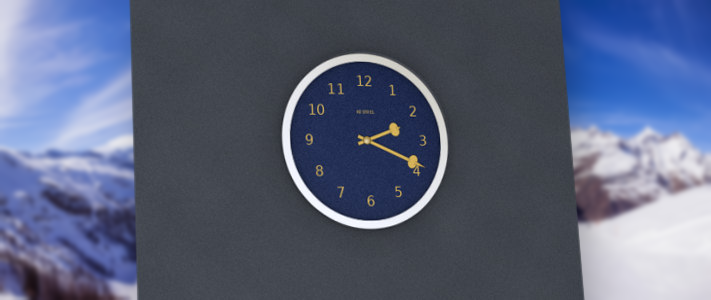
2.19
